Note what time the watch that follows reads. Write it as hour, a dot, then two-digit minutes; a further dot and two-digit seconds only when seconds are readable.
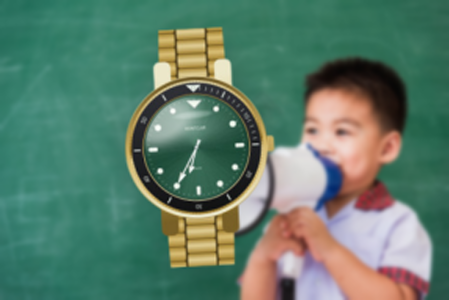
6.35
